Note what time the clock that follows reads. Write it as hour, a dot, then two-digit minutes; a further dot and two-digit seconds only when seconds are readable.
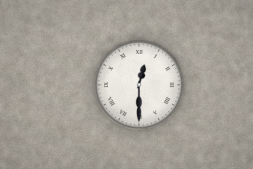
12.30
